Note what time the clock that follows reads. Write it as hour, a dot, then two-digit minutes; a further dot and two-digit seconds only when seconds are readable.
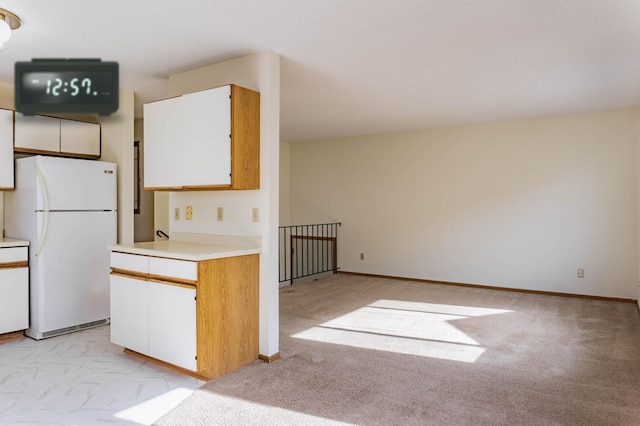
12.57
